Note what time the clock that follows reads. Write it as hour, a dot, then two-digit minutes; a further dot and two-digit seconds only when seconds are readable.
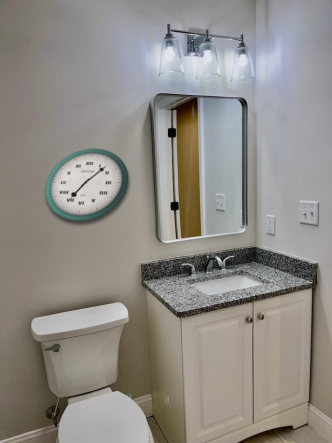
7.07
